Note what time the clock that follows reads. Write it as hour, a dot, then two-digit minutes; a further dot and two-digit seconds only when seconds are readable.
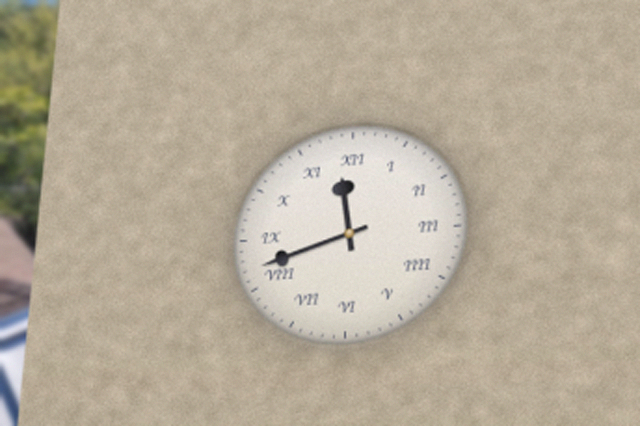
11.42
